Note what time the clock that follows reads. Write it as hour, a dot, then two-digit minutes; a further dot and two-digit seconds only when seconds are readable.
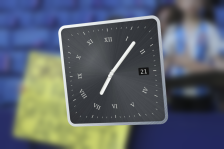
7.07
